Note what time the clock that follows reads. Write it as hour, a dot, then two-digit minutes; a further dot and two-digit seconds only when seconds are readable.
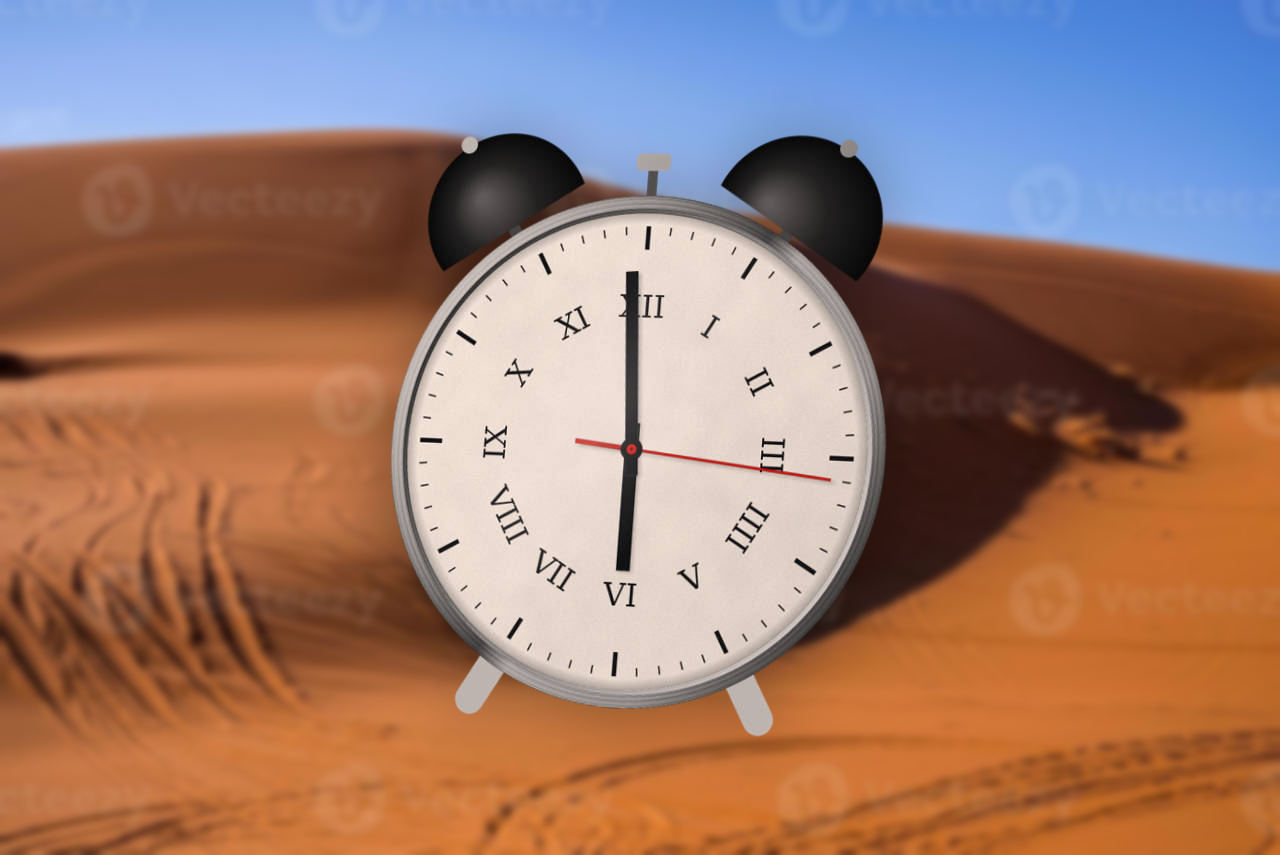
5.59.16
